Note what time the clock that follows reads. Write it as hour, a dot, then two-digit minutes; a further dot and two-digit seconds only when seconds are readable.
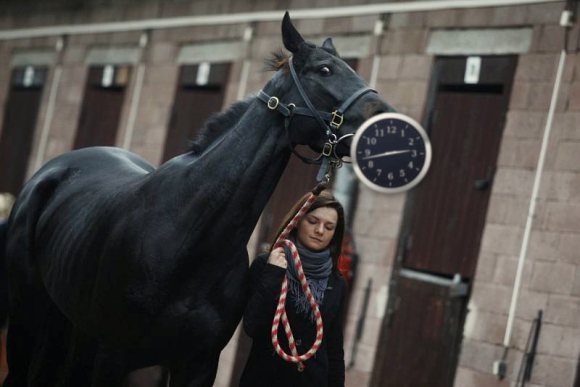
2.43
